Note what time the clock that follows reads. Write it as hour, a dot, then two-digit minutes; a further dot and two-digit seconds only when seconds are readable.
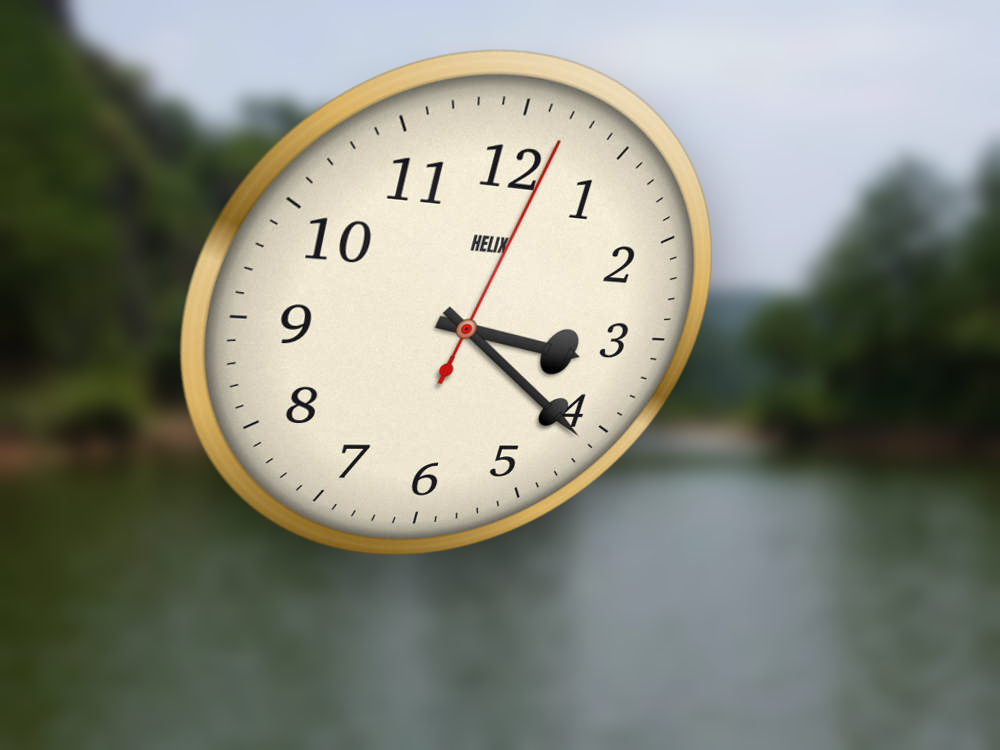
3.21.02
